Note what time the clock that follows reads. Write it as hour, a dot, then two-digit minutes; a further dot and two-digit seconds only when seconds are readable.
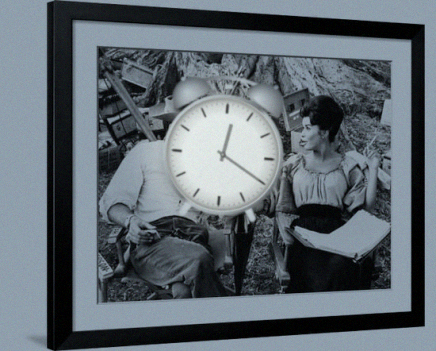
12.20
